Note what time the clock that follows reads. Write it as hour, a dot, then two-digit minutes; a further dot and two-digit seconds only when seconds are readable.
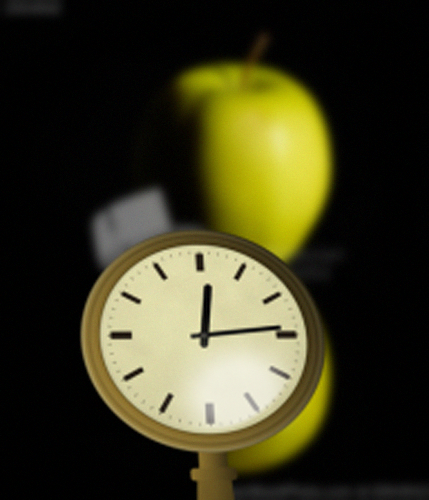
12.14
